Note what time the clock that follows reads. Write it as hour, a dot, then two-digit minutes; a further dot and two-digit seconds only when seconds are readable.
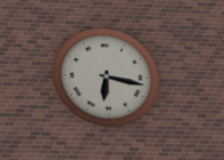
6.17
